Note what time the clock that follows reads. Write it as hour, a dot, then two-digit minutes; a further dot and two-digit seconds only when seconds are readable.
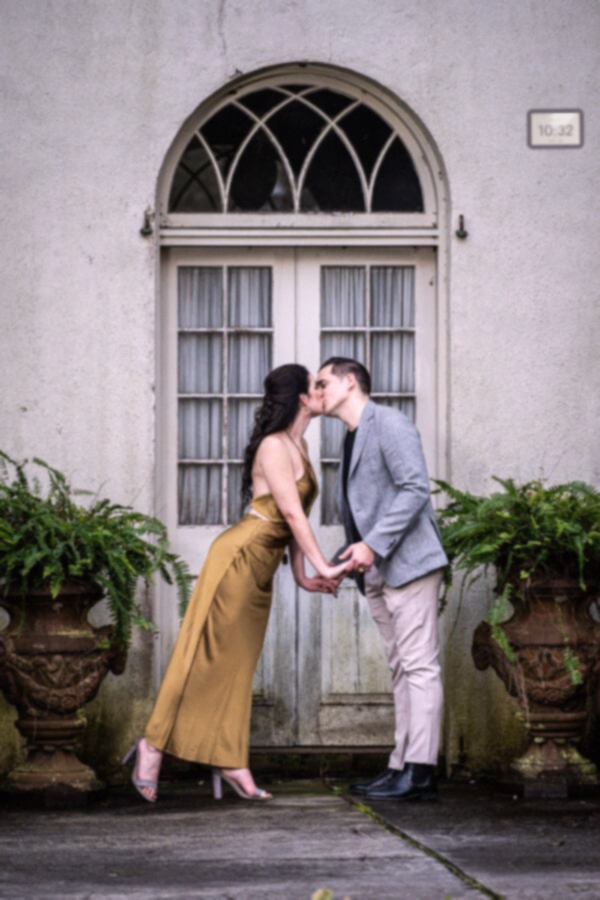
10.32
